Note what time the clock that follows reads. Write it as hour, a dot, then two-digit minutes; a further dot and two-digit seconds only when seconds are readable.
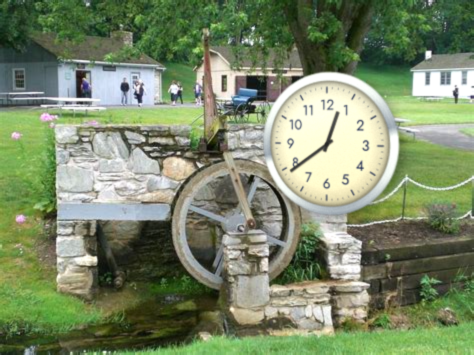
12.39
